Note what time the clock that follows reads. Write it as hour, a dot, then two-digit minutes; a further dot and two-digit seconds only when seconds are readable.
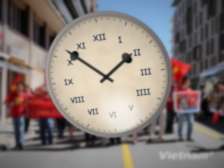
1.52
